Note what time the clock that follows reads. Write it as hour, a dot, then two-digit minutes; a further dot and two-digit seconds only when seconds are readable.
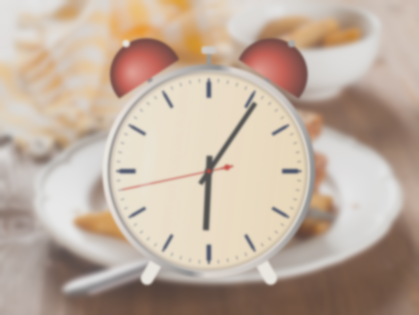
6.05.43
